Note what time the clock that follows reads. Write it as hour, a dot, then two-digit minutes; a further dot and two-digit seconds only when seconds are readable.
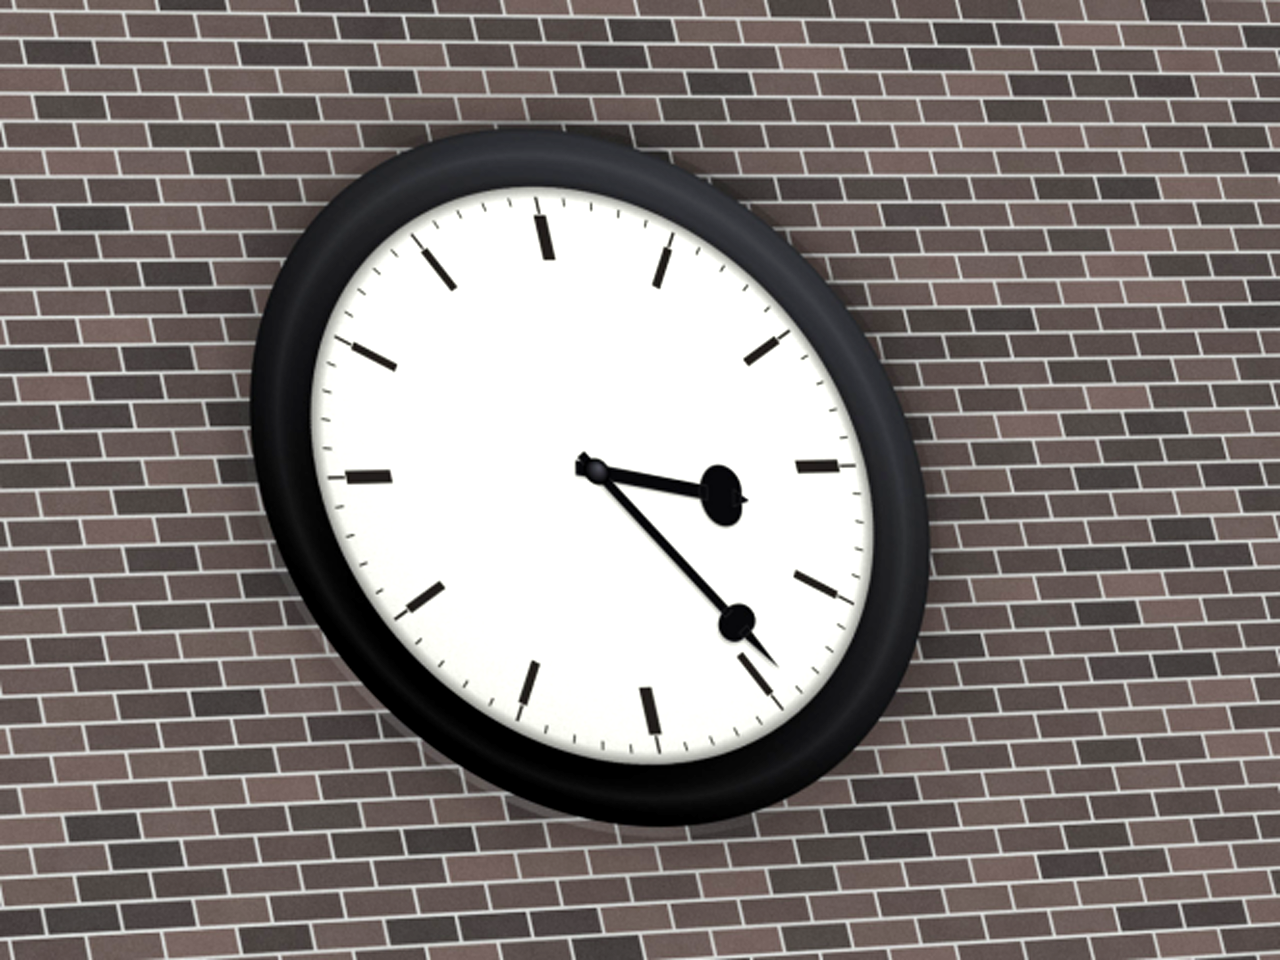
3.24
